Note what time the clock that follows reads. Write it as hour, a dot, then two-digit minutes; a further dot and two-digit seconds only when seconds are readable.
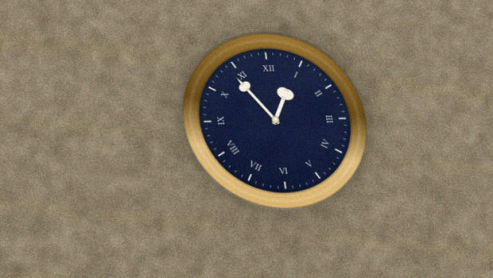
12.54
